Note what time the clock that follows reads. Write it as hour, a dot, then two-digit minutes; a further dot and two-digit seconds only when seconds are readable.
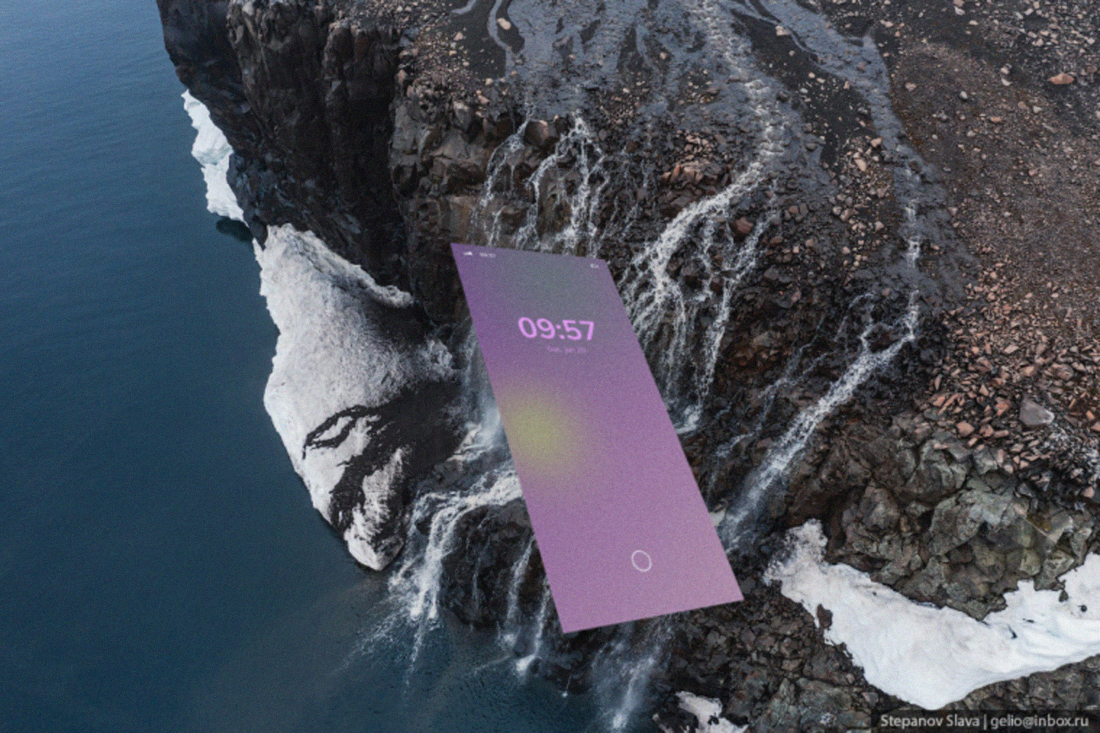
9.57
